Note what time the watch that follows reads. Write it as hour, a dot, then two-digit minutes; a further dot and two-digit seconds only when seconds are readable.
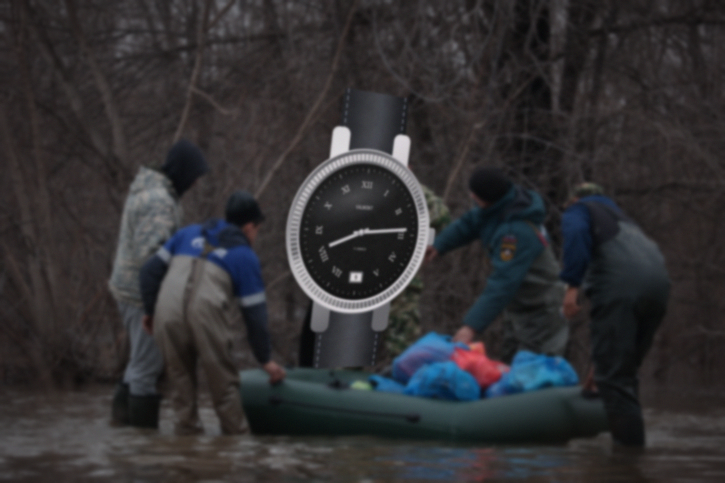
8.14
